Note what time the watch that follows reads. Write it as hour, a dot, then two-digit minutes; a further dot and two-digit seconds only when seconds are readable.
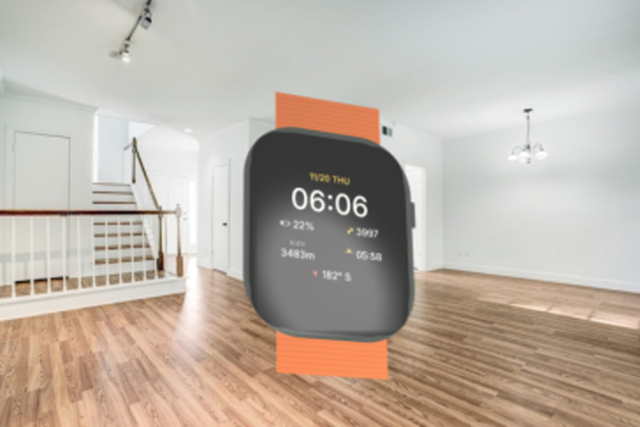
6.06
